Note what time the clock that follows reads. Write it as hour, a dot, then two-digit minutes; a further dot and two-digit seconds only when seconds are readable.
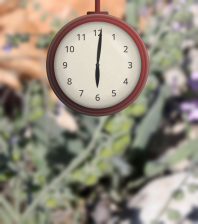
6.01
